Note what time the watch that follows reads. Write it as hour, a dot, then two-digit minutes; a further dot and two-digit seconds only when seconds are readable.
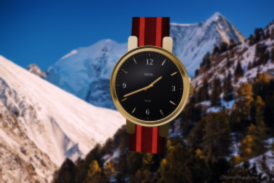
1.41
